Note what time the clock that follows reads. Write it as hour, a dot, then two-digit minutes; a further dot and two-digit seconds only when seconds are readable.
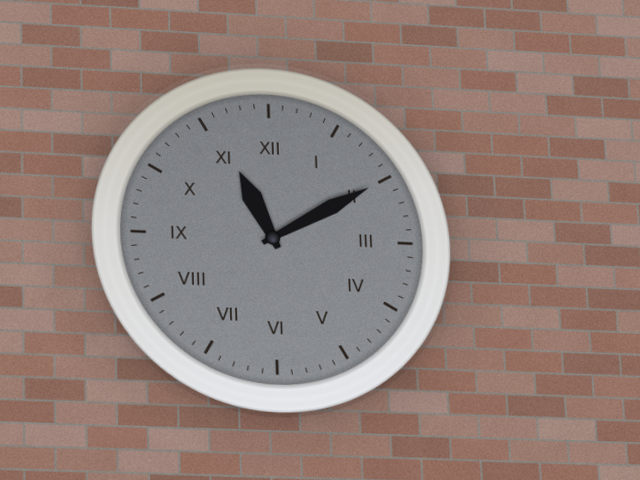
11.10
